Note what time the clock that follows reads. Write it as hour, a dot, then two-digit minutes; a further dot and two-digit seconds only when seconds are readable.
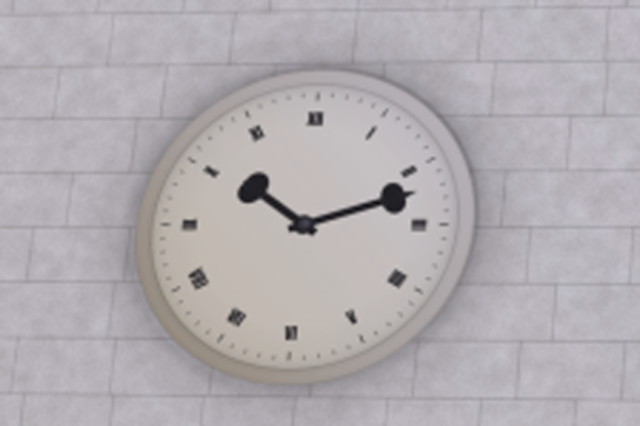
10.12
